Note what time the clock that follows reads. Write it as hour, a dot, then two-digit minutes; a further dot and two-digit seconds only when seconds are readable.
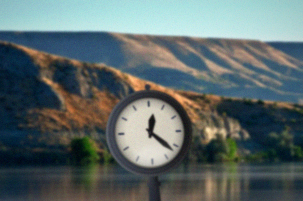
12.22
